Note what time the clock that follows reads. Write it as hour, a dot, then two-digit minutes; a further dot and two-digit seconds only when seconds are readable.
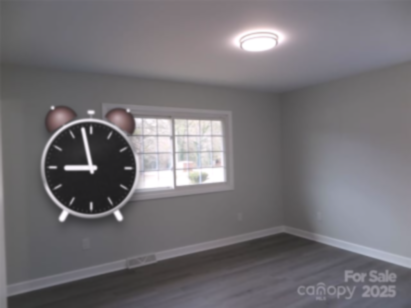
8.58
